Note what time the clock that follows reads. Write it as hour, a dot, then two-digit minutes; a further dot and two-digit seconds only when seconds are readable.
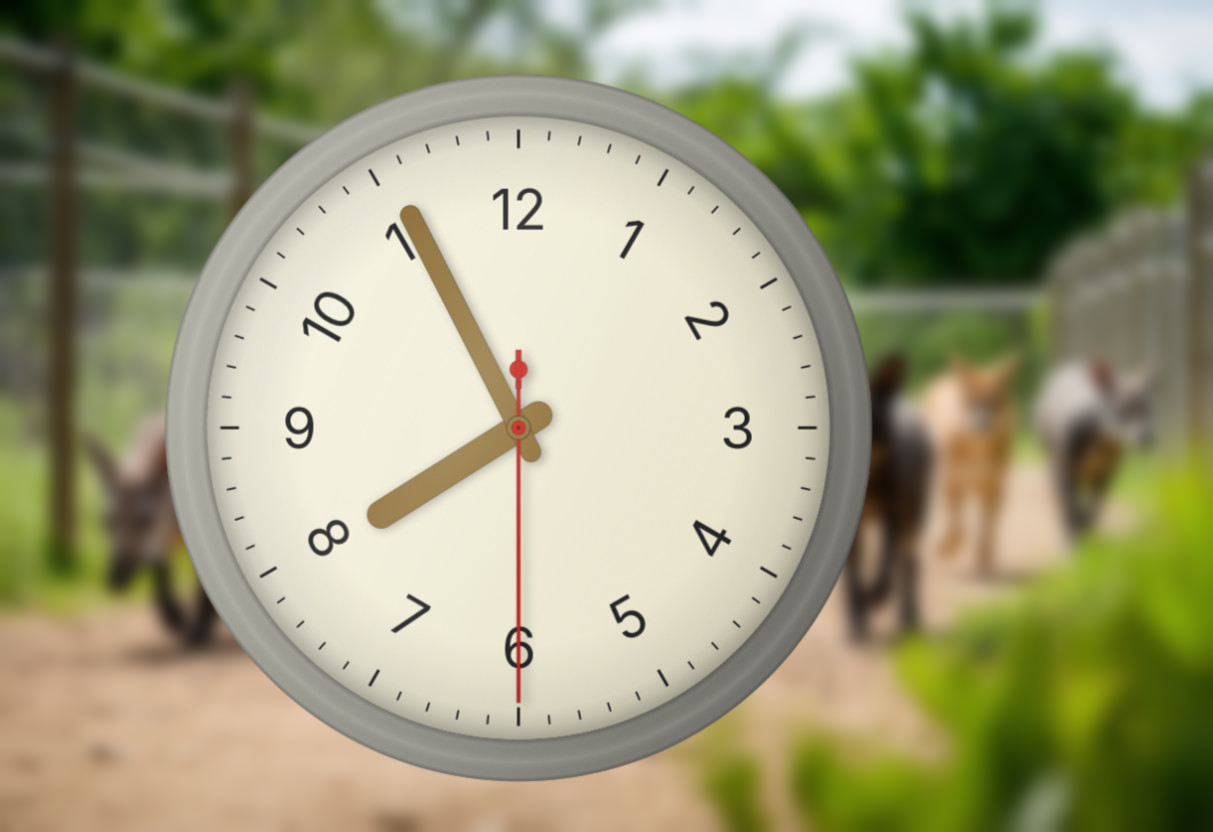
7.55.30
